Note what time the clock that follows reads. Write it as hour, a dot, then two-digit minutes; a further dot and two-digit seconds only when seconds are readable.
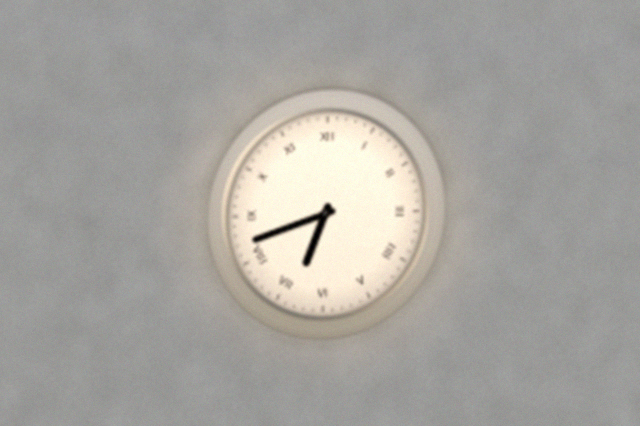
6.42
